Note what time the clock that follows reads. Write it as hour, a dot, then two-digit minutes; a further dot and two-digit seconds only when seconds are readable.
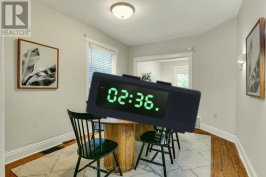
2.36
